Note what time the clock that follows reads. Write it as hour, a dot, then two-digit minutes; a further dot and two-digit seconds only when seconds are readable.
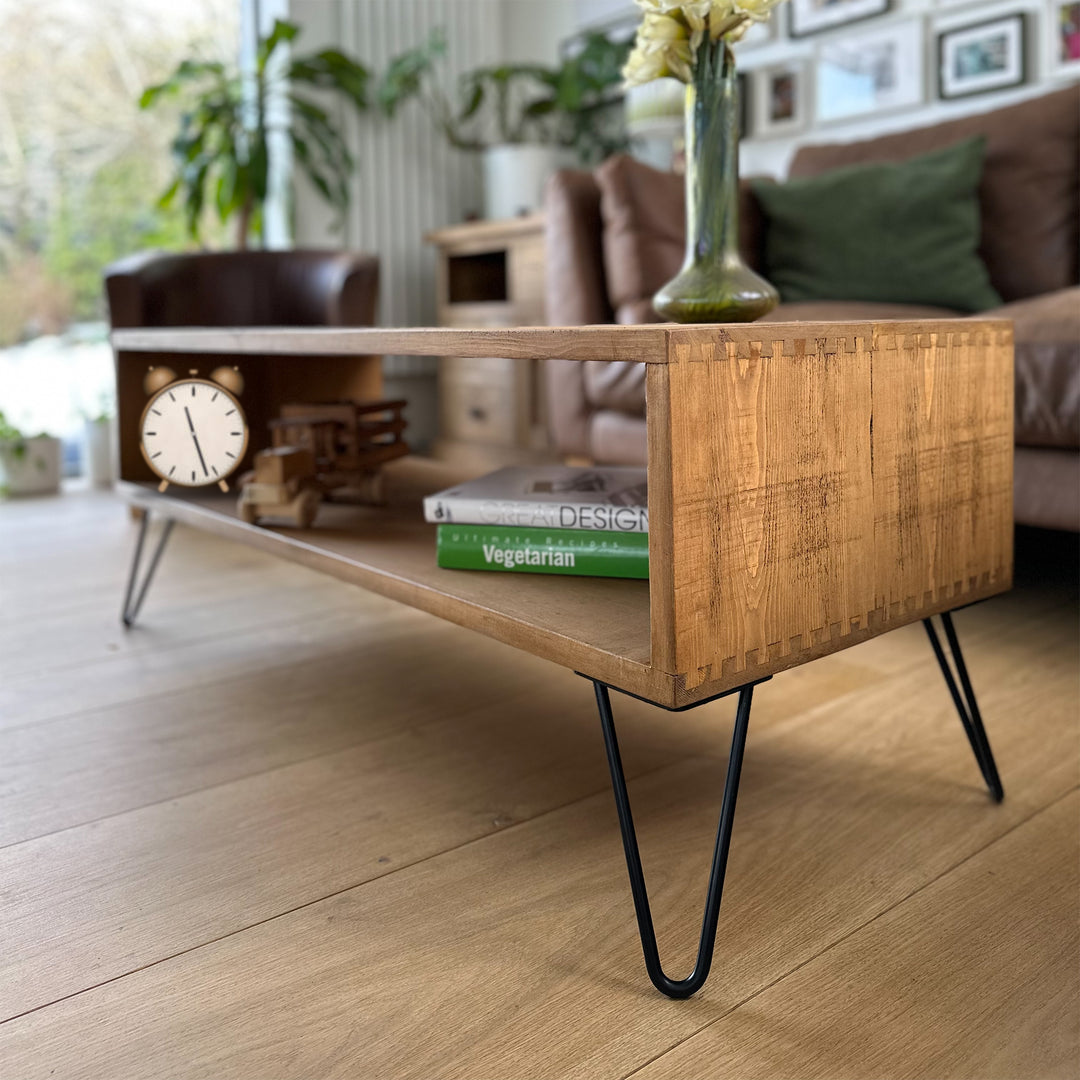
11.27
